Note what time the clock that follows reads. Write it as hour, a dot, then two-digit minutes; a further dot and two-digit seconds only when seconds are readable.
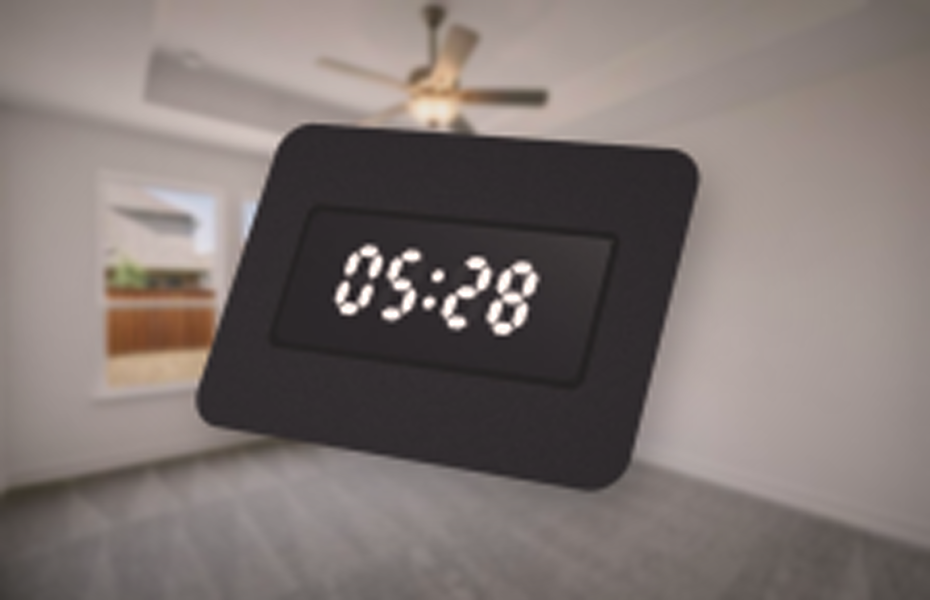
5.28
